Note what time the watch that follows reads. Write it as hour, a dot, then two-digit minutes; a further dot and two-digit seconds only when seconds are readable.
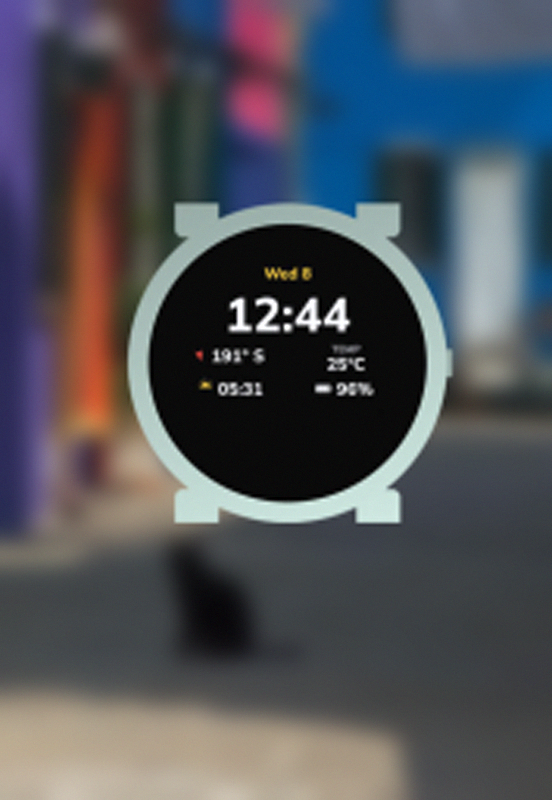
12.44
